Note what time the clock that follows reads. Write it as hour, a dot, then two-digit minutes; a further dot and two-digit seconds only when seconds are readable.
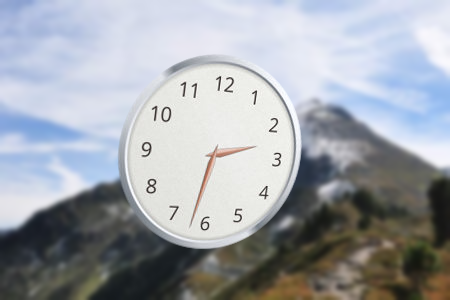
2.32
